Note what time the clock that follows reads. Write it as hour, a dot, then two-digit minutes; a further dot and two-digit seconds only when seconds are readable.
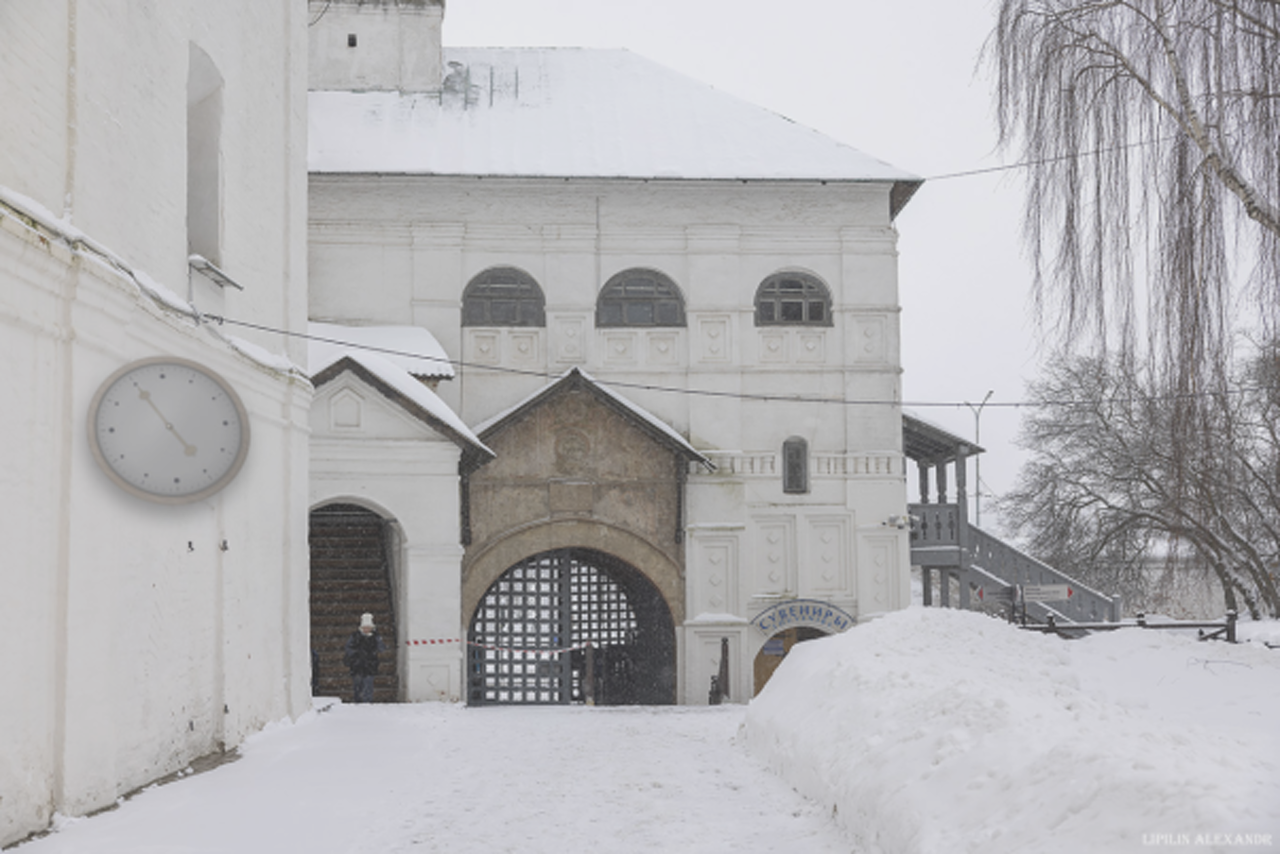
4.55
